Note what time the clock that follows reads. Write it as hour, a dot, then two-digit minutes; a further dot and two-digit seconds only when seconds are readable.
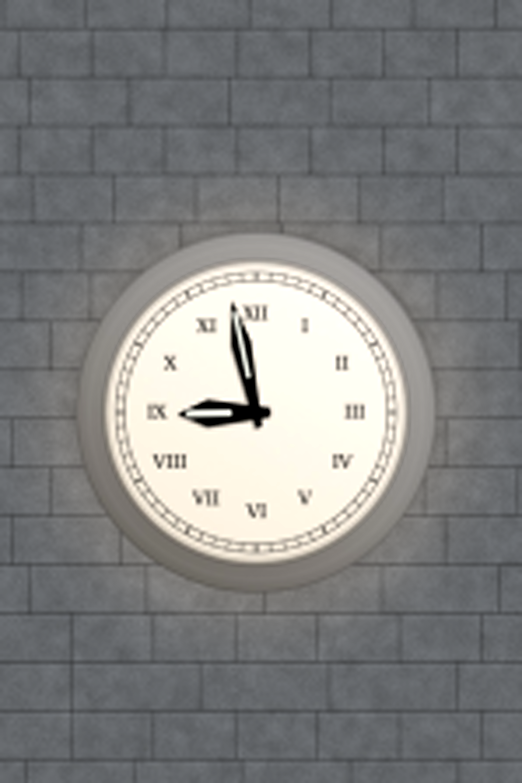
8.58
